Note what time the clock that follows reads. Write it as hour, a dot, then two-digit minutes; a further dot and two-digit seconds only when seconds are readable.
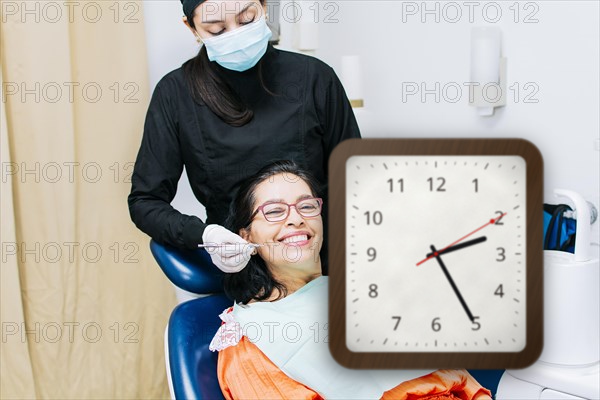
2.25.10
